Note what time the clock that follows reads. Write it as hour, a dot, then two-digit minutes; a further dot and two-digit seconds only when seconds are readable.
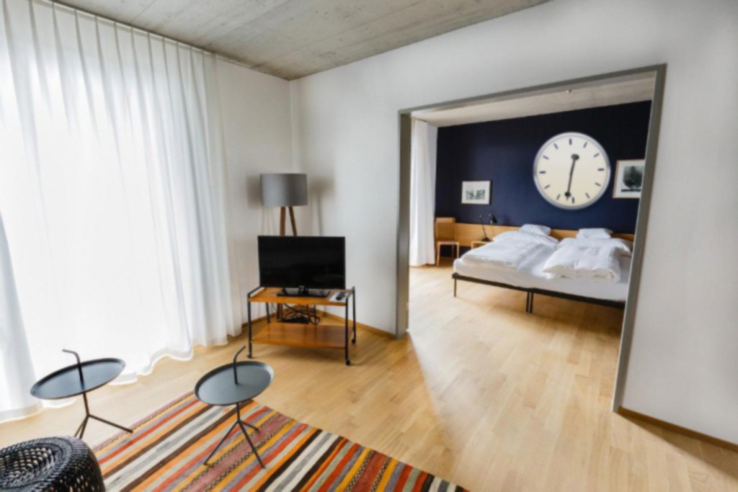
12.32
